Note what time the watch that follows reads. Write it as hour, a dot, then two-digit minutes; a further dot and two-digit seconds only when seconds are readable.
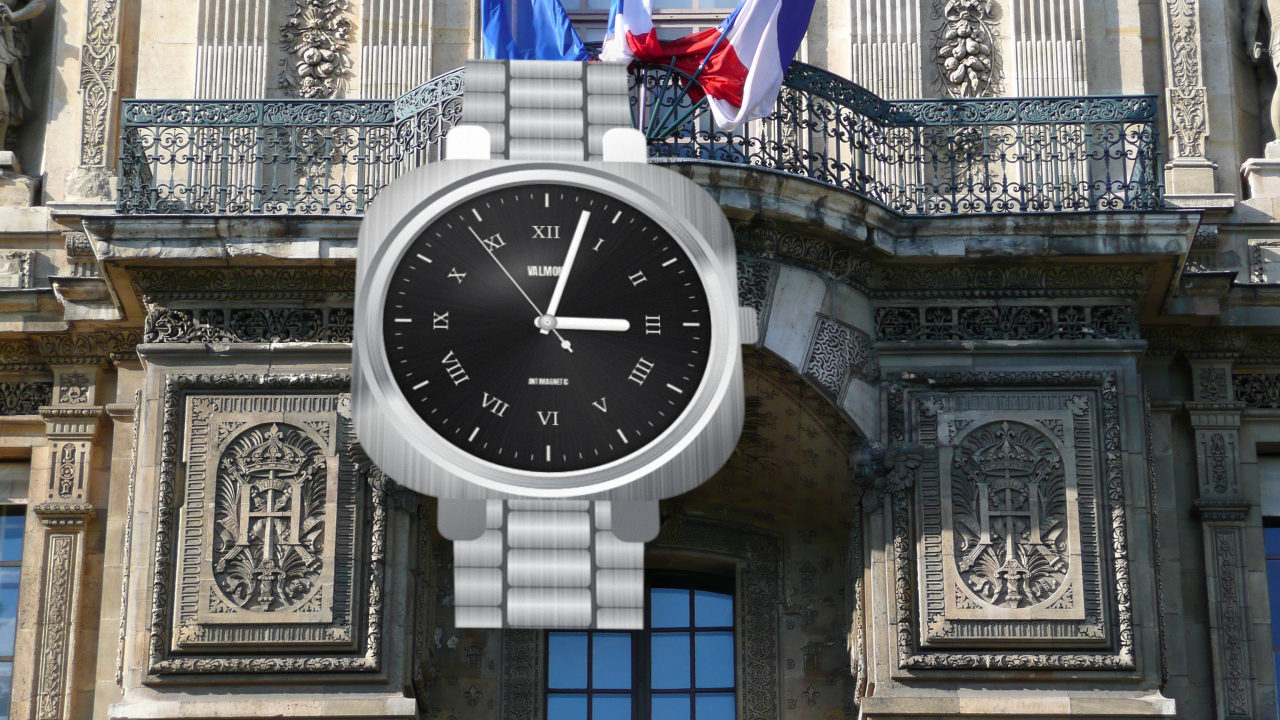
3.02.54
